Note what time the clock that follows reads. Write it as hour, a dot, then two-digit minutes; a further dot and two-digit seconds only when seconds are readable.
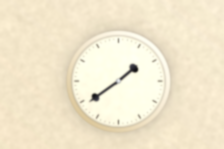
1.39
